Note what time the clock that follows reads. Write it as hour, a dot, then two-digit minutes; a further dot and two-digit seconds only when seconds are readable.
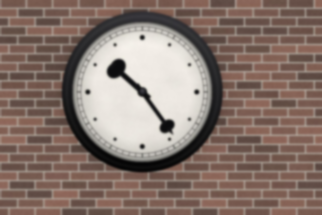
10.24
